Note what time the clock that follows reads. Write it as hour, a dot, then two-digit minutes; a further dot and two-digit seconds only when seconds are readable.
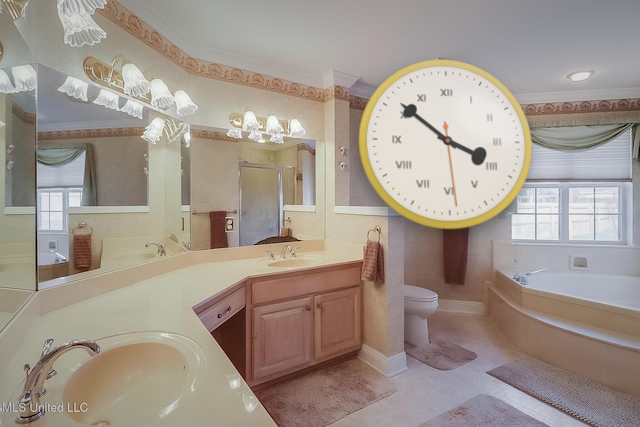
3.51.29
